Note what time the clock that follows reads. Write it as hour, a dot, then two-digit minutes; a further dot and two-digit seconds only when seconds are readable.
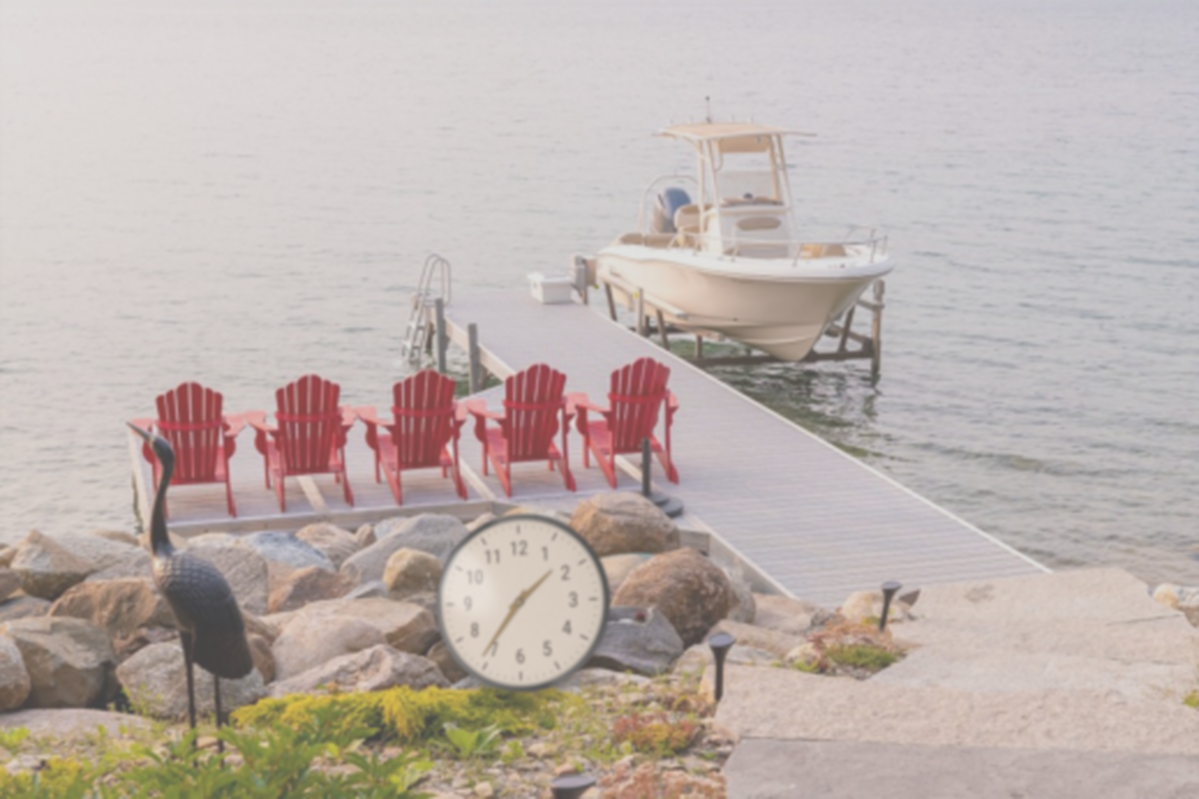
1.36
